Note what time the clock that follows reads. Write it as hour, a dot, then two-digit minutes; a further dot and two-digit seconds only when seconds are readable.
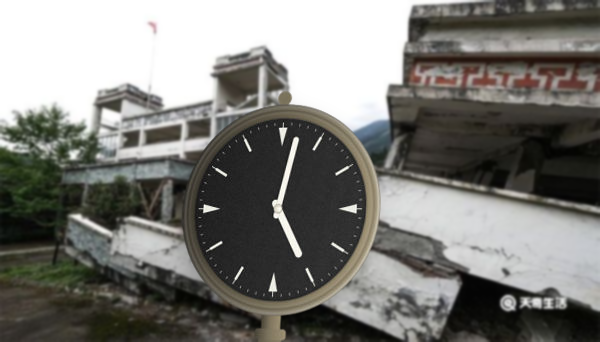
5.02
